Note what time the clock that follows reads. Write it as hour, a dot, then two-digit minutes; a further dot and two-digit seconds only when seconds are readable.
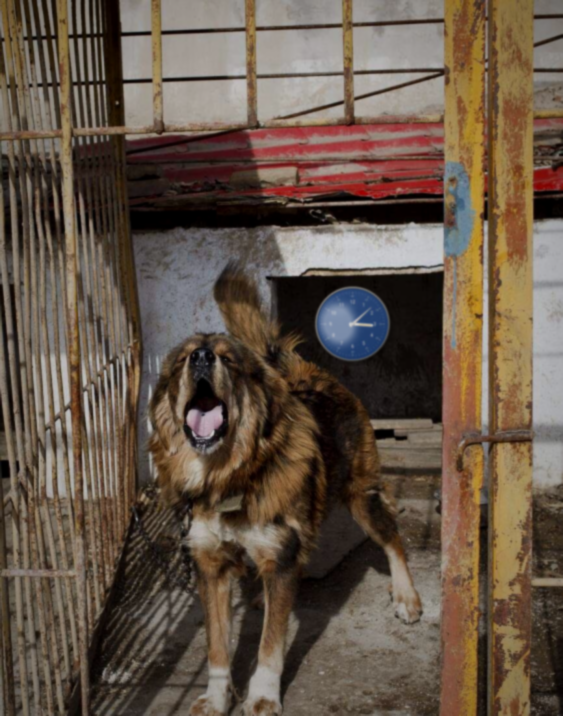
3.08
